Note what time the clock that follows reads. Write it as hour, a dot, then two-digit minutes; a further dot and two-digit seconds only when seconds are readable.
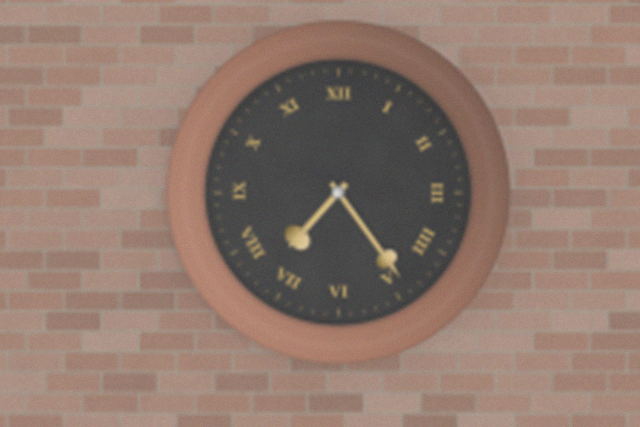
7.24
